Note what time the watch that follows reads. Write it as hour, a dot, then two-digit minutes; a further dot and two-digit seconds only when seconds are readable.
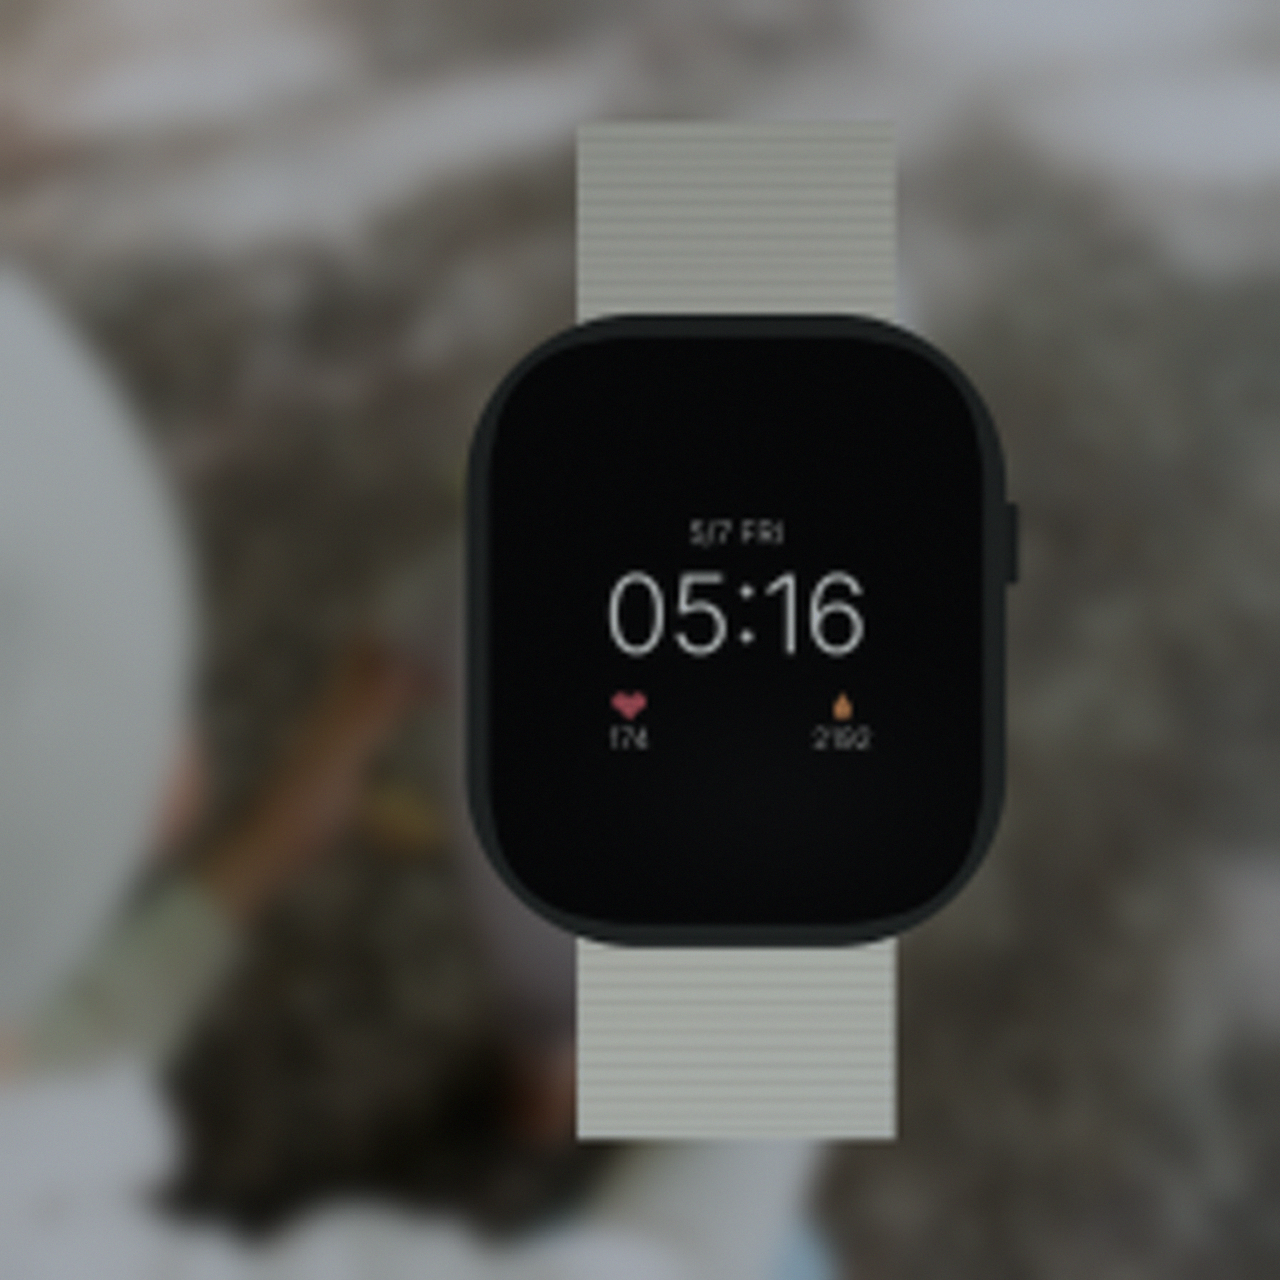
5.16
